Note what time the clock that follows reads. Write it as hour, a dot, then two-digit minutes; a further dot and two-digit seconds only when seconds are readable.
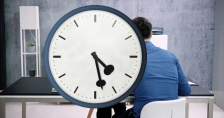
4.28
